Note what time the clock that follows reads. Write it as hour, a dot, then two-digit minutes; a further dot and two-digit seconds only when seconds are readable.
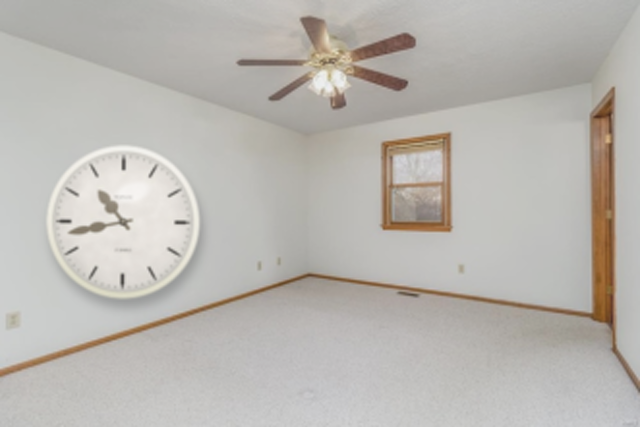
10.43
